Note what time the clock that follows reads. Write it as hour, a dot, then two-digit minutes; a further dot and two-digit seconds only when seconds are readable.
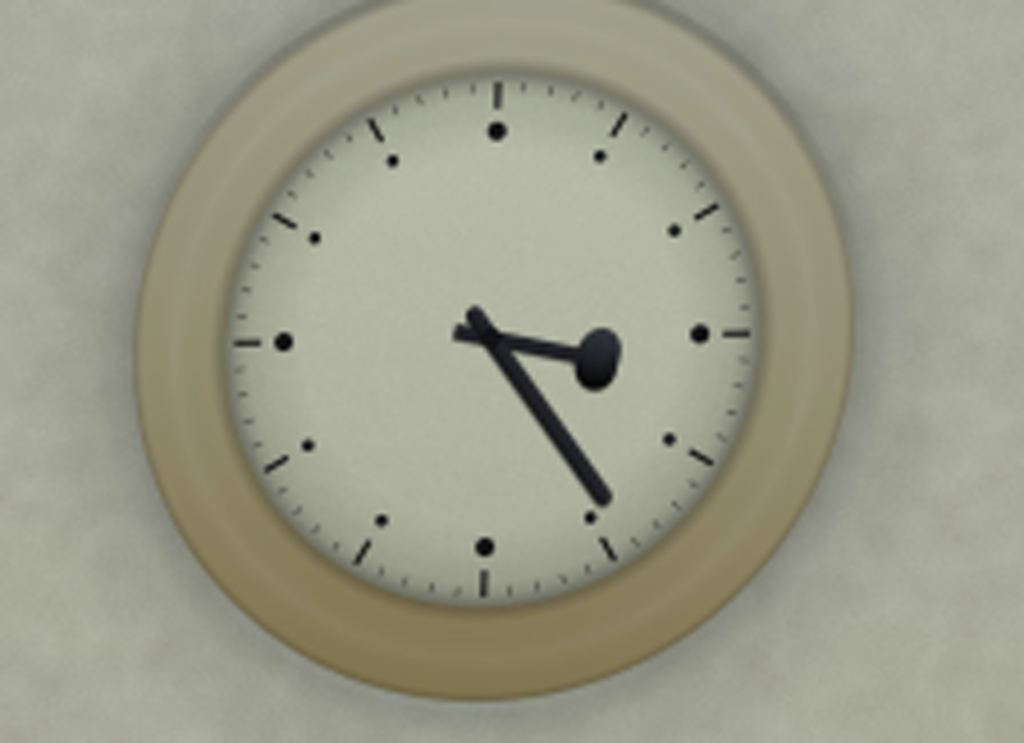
3.24
